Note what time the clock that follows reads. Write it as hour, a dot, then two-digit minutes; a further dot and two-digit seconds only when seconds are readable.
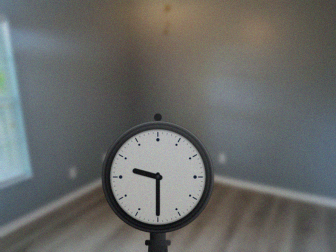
9.30
